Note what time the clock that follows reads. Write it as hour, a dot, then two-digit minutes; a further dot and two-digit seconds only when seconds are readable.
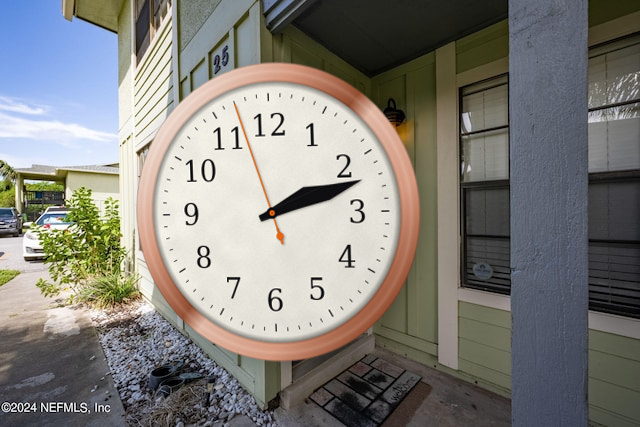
2.11.57
